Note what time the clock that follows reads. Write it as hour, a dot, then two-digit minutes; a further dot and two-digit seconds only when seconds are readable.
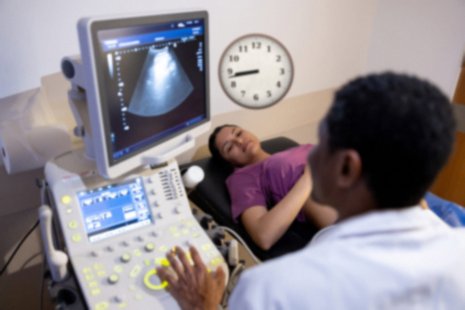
8.43
